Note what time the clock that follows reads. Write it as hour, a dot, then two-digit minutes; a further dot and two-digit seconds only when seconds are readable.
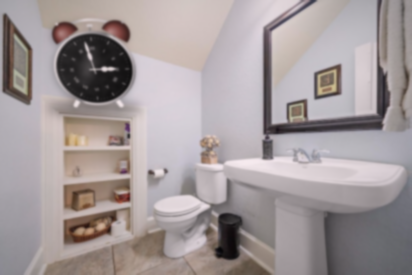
2.58
